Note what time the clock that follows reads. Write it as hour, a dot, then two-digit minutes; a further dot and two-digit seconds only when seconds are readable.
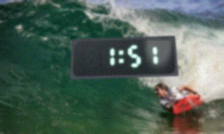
1.51
